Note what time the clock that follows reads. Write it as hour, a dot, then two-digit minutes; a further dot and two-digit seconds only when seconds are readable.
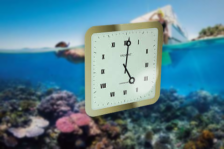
5.01
